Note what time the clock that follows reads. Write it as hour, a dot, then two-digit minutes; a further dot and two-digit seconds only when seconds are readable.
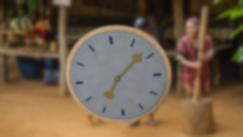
7.08
